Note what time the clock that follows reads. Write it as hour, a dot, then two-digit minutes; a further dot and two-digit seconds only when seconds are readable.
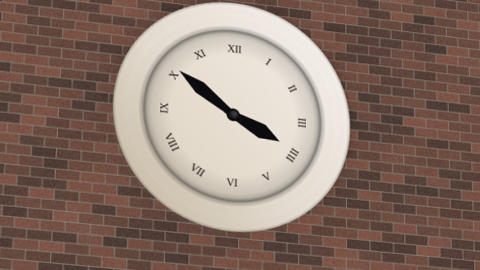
3.51
